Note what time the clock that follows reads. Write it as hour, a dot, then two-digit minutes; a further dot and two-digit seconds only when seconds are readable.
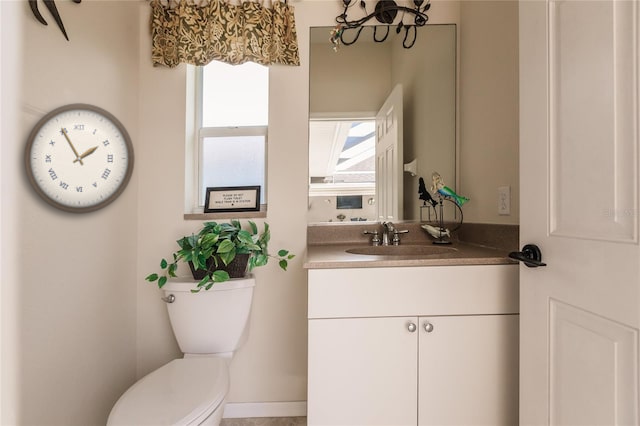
1.55
